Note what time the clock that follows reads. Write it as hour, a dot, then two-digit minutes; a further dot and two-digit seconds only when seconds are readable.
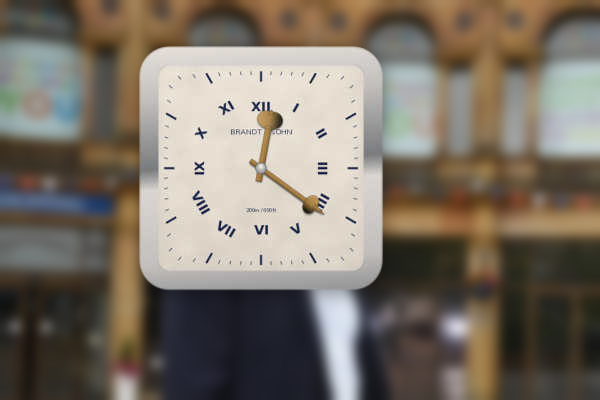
12.21
